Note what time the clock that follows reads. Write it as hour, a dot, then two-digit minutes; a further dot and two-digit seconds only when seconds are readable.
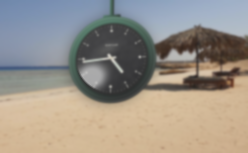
4.44
